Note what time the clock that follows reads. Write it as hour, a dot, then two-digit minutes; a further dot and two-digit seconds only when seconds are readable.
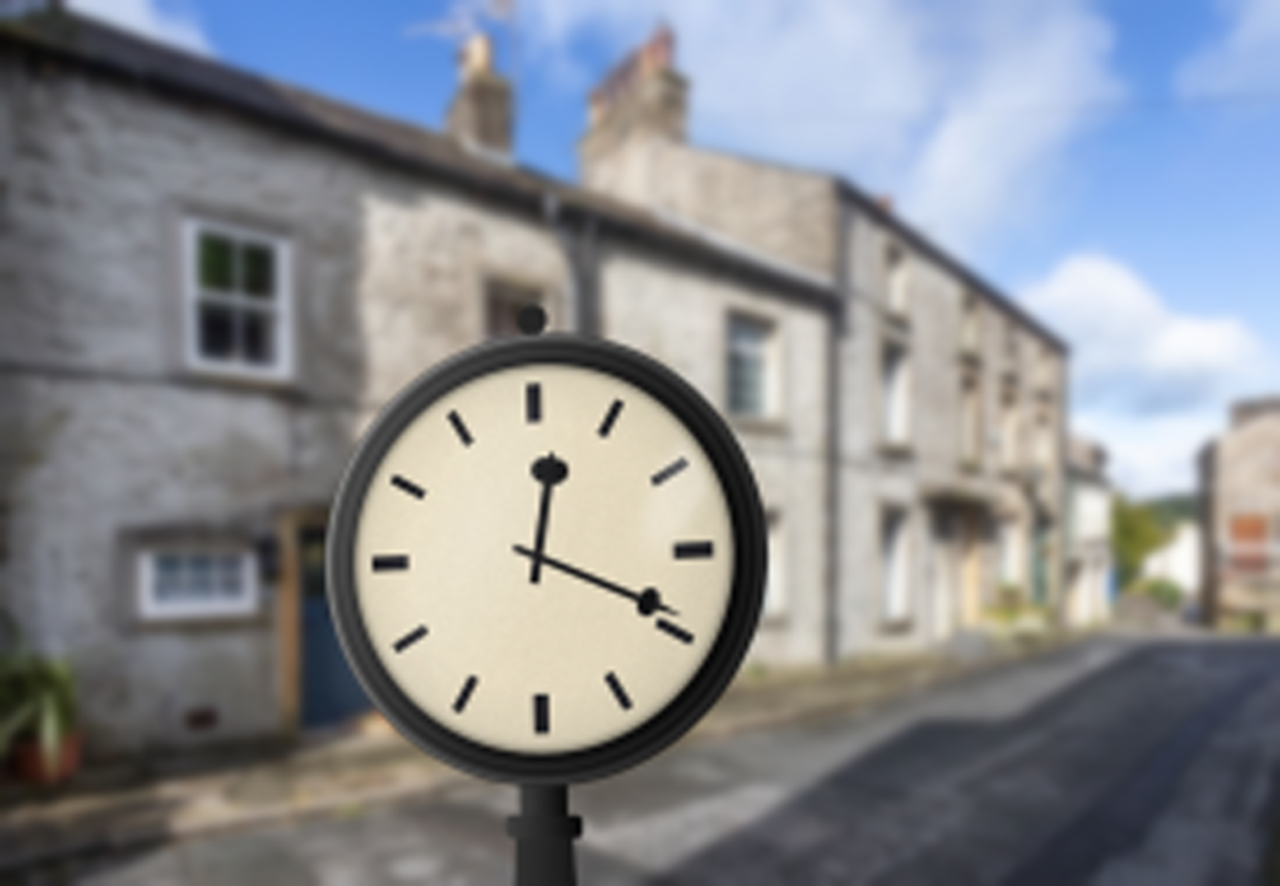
12.19
